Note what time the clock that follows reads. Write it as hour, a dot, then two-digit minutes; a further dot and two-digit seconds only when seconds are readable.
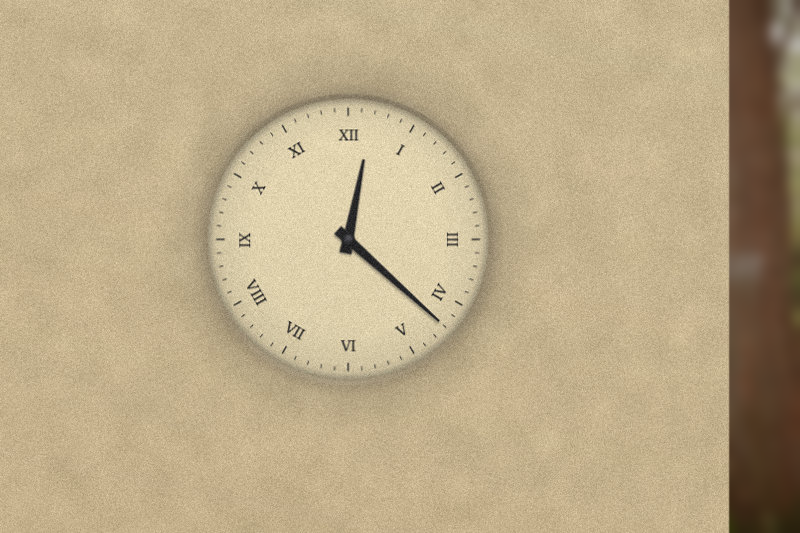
12.22
